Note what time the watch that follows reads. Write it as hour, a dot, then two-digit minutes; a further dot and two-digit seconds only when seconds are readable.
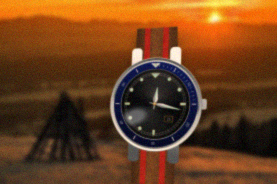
12.17
